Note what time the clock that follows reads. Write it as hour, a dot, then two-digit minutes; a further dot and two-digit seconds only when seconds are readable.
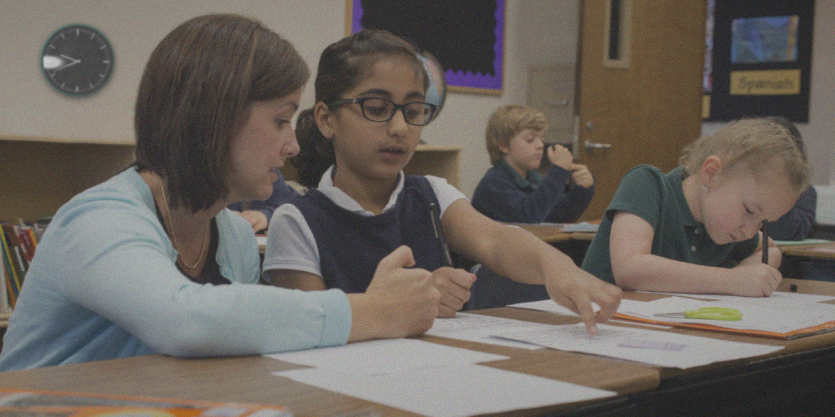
9.41
